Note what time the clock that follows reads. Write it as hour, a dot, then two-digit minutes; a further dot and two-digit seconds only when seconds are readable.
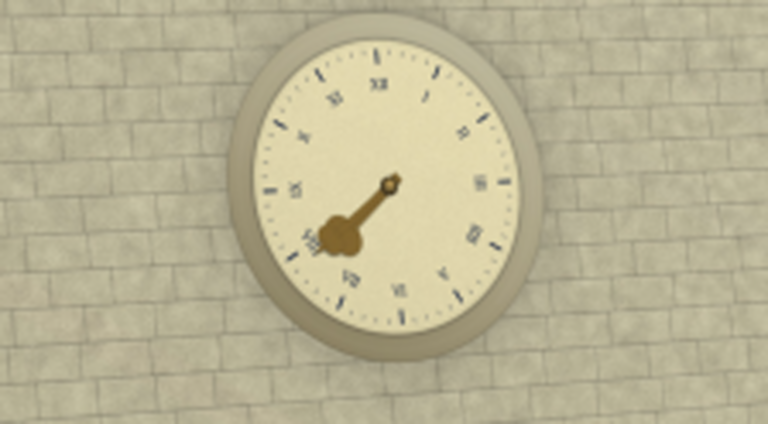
7.39
